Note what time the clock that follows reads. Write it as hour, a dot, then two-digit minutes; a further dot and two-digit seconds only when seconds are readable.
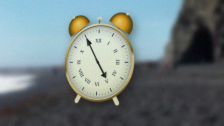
4.55
